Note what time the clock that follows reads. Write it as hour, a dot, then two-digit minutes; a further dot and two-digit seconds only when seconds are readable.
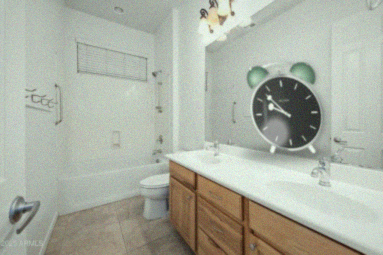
9.53
